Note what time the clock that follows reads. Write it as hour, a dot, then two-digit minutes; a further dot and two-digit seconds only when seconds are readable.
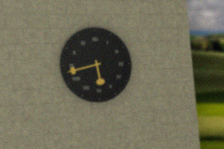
5.43
